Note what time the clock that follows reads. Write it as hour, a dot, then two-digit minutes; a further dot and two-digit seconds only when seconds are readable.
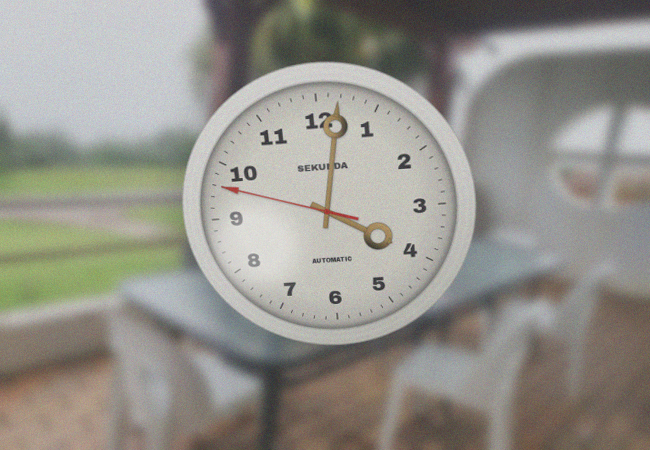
4.01.48
